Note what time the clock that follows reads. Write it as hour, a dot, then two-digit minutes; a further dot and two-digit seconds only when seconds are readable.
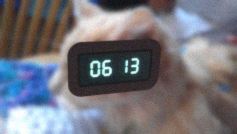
6.13
